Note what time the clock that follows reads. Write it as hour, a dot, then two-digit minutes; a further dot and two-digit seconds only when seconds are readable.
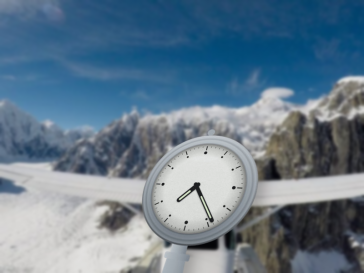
7.24
